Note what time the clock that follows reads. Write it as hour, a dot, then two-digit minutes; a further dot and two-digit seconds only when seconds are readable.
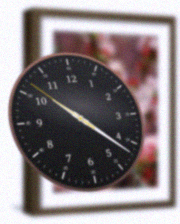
10.21.52
